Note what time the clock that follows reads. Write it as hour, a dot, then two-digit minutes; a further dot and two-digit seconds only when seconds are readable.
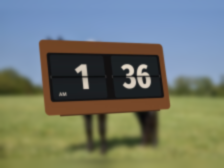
1.36
